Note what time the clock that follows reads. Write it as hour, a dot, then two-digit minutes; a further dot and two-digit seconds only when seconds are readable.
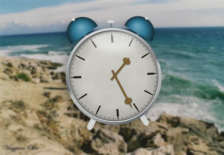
1.26
